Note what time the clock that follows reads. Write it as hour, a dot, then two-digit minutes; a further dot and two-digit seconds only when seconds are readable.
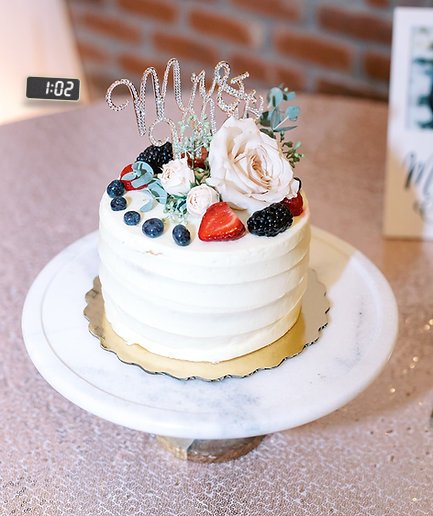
1.02
